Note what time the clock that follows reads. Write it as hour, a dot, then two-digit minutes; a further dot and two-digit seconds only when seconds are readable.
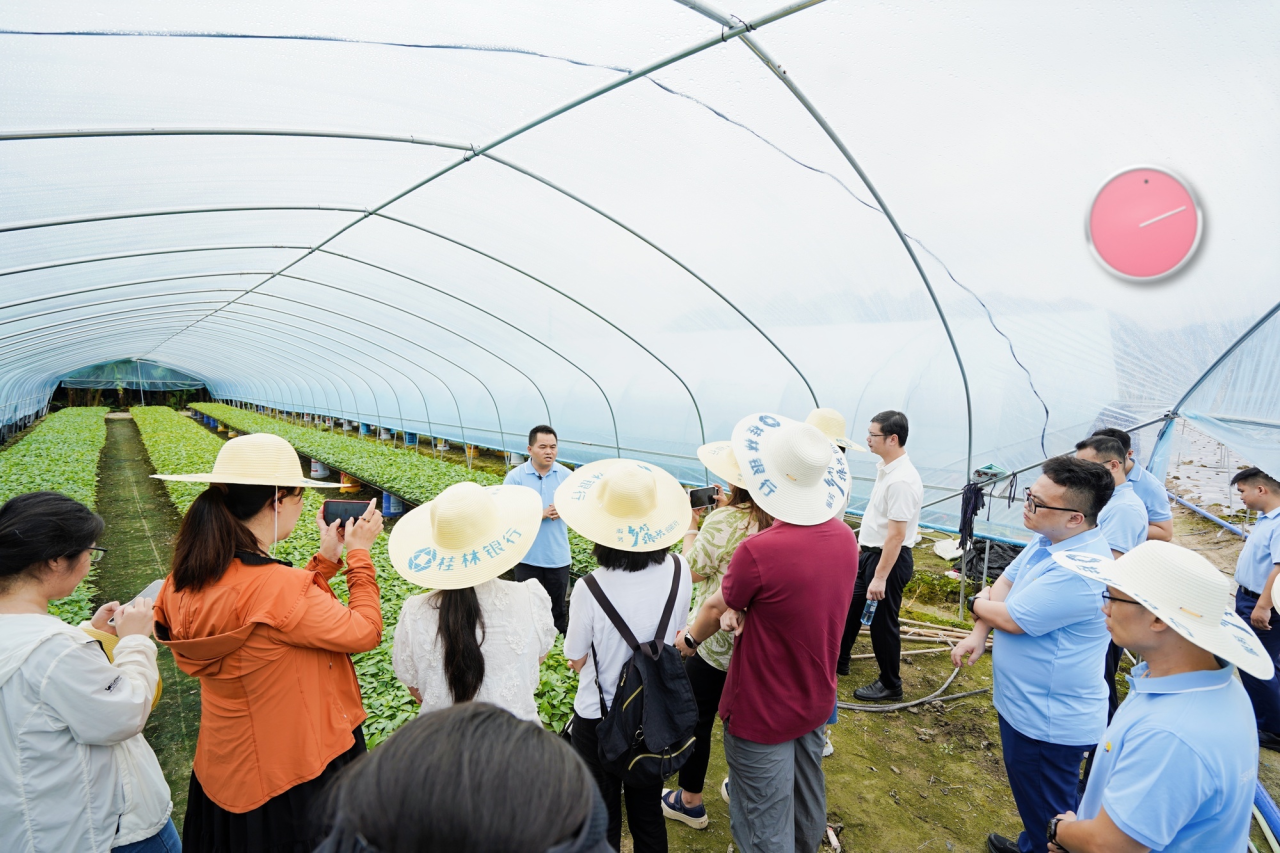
2.11
